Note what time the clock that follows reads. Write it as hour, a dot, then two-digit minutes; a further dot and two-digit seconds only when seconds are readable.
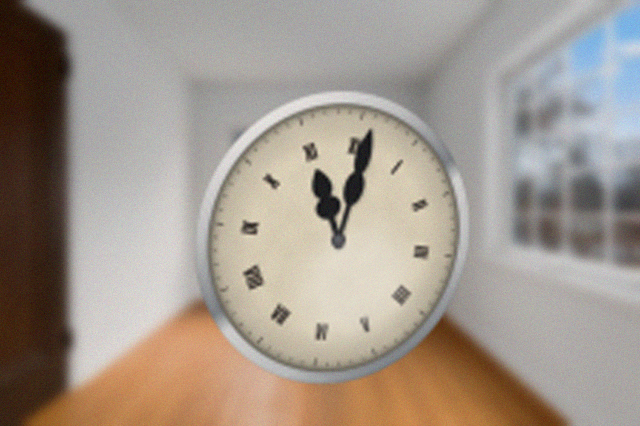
11.01
